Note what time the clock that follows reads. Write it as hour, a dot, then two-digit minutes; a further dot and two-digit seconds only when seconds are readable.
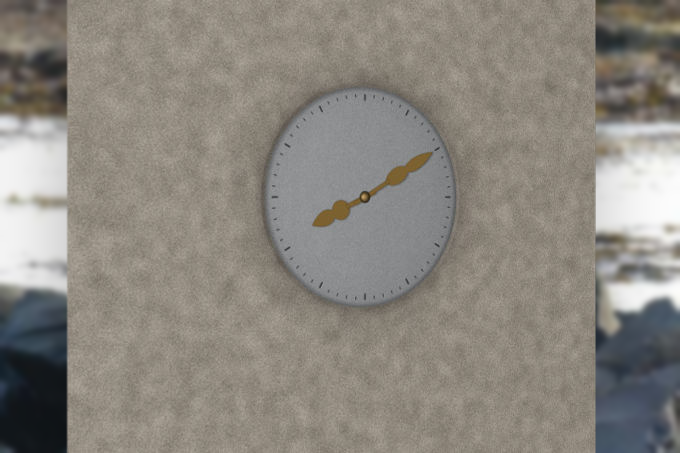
8.10
